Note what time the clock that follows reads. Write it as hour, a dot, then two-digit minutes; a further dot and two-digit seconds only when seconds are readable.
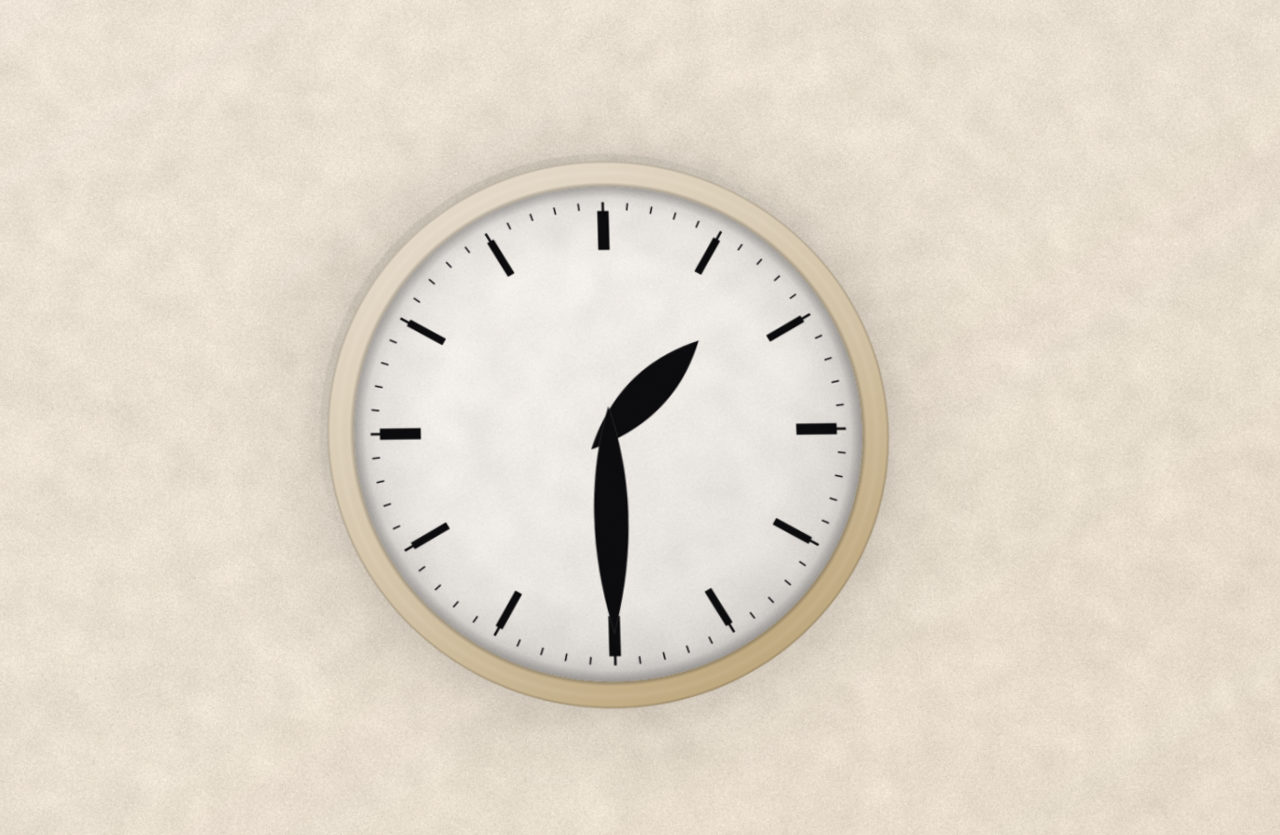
1.30
